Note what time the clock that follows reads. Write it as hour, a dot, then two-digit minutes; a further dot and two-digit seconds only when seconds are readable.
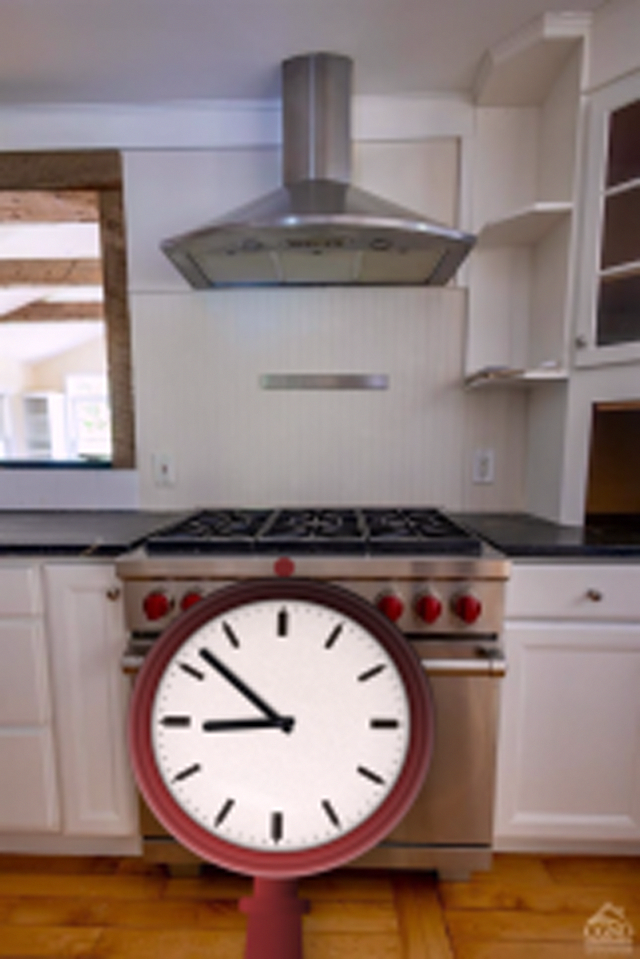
8.52
